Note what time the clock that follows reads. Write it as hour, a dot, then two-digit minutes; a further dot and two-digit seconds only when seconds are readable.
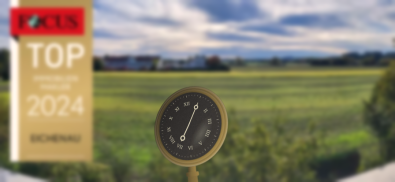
7.05
